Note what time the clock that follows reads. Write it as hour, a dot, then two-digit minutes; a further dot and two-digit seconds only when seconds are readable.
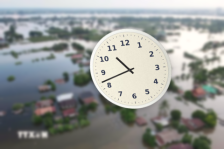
10.42
